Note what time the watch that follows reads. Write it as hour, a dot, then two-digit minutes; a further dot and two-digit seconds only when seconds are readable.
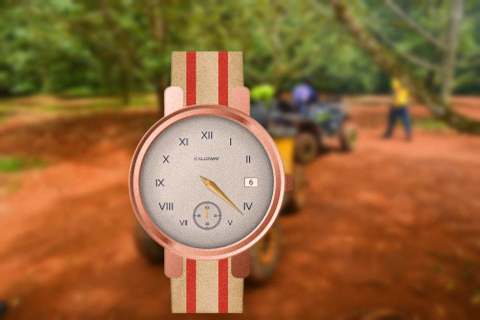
4.22
